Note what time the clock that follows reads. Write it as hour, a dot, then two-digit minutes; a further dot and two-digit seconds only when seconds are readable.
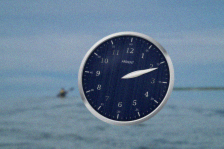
2.11
